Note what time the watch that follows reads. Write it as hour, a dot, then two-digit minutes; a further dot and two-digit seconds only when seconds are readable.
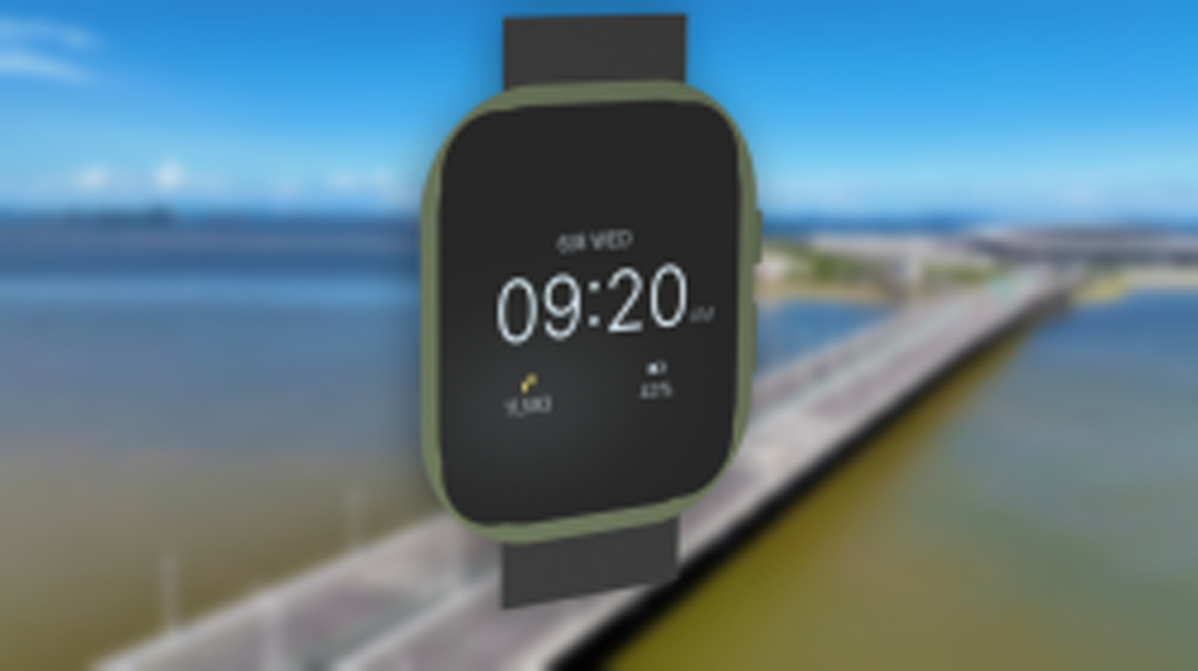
9.20
